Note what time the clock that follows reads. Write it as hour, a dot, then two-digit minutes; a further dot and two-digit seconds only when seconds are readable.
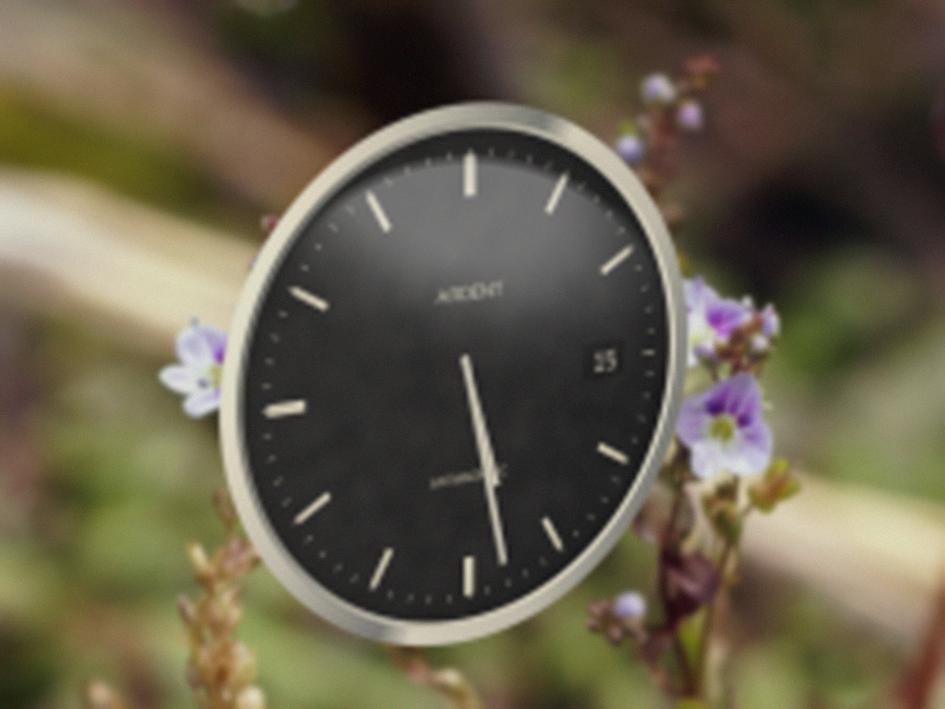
5.28
